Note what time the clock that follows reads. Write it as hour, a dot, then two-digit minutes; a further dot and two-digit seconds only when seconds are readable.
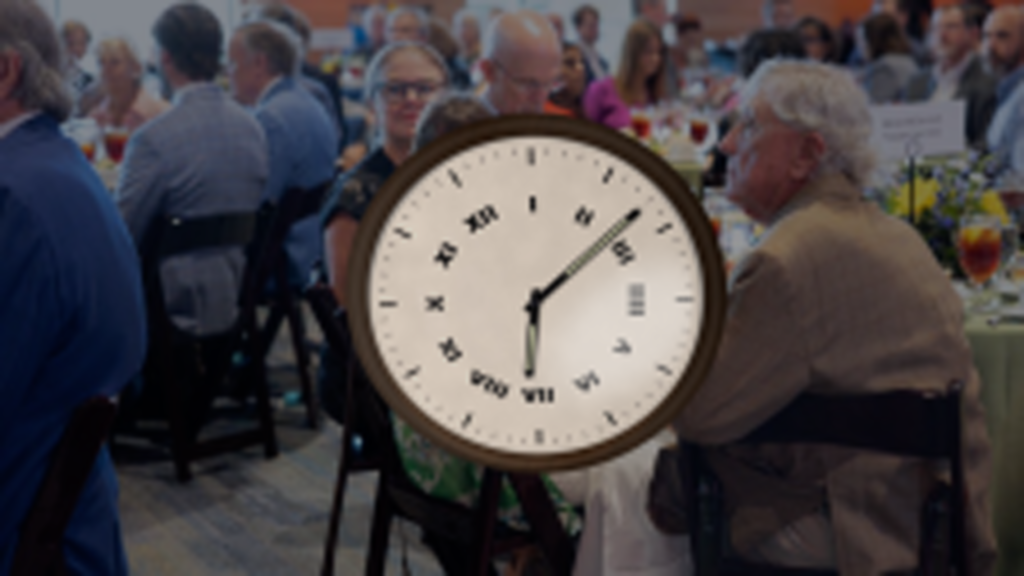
7.13
